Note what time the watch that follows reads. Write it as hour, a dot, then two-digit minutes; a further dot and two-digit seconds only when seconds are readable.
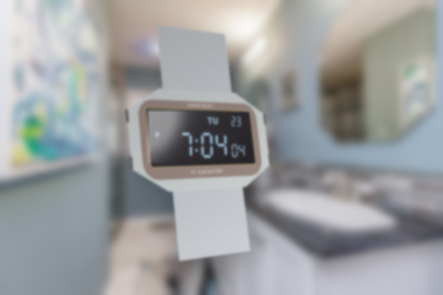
7.04.04
